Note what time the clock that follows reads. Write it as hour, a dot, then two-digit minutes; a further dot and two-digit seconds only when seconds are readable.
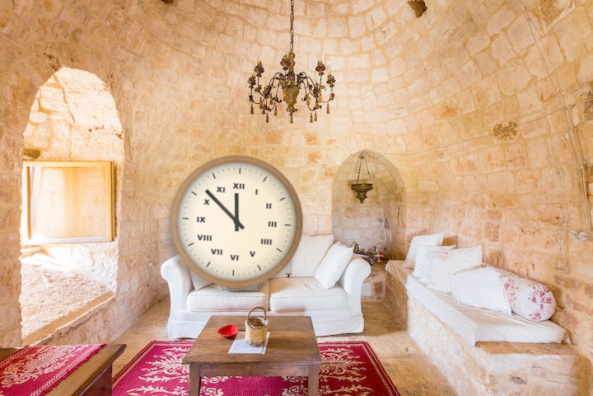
11.52
